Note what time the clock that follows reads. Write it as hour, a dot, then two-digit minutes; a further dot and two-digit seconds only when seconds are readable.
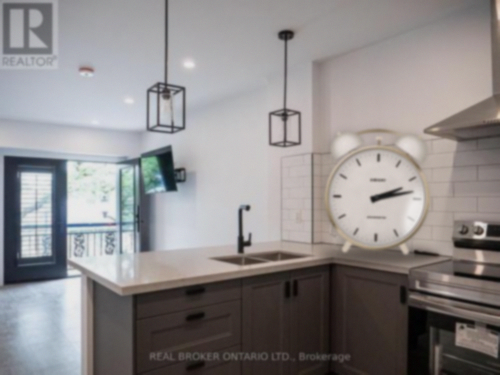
2.13
